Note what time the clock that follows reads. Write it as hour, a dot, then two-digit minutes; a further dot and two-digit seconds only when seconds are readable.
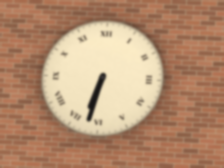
6.32
